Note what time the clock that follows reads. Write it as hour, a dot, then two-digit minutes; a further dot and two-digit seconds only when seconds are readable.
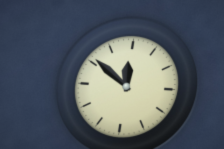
11.51
